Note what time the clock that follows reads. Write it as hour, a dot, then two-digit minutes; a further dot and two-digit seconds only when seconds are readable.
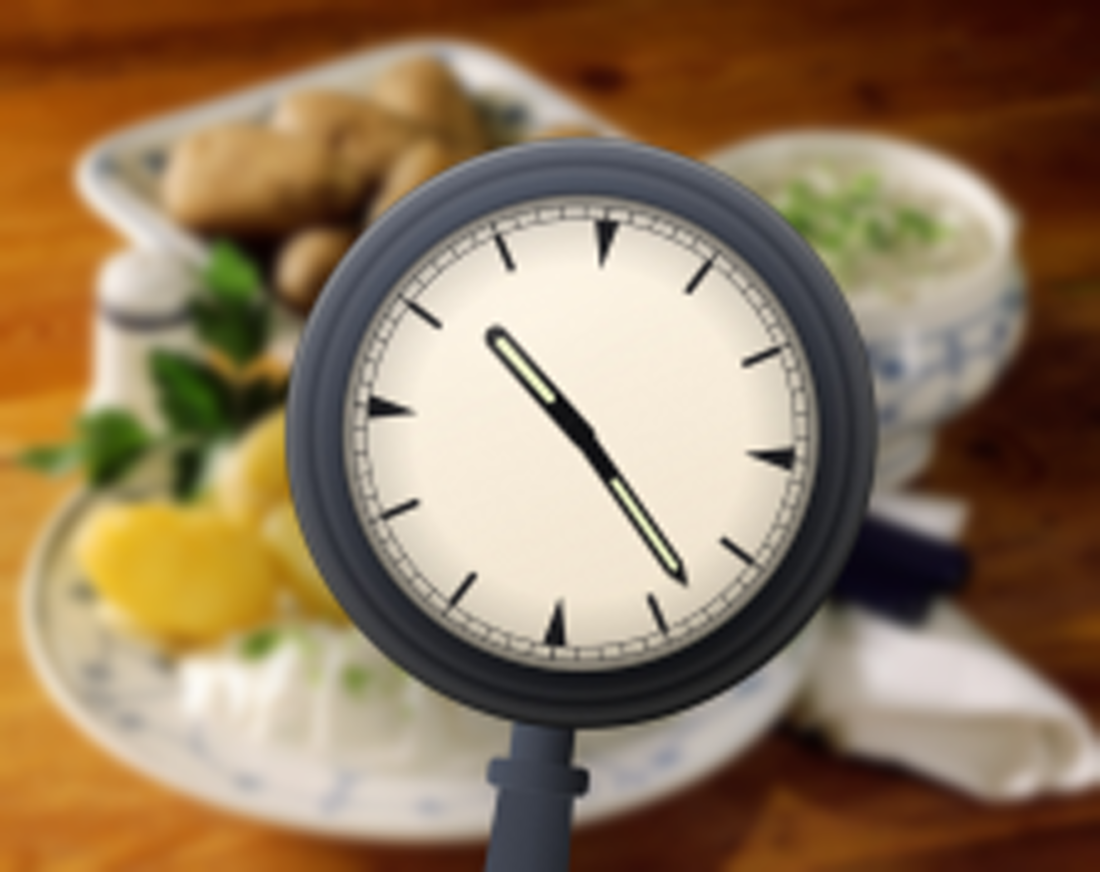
10.23
